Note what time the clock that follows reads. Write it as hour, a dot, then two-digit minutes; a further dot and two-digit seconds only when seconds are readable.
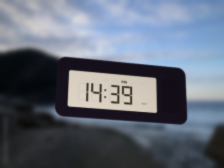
14.39
